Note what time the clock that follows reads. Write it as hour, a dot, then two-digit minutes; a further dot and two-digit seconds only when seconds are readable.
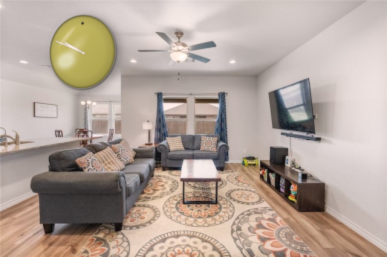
9.48
